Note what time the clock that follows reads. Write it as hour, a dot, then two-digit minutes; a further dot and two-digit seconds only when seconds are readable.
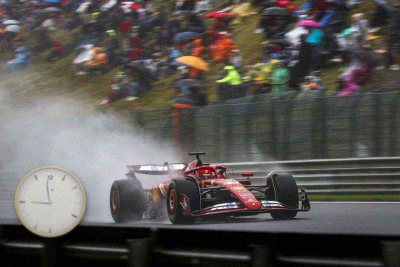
8.59
